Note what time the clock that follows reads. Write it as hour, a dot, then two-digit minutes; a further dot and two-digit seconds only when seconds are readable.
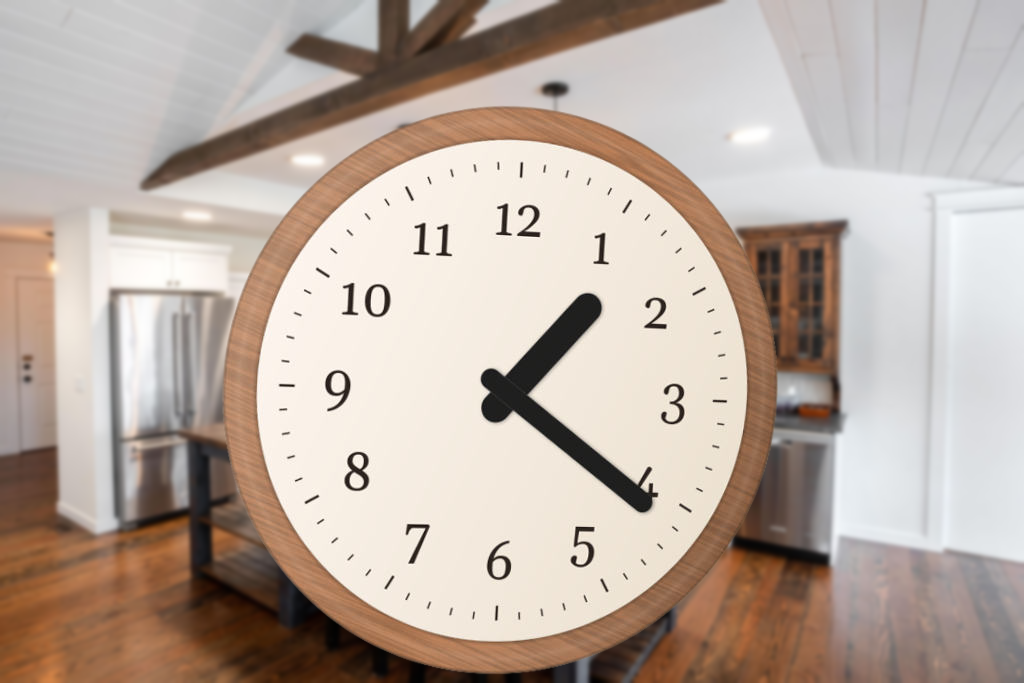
1.21
